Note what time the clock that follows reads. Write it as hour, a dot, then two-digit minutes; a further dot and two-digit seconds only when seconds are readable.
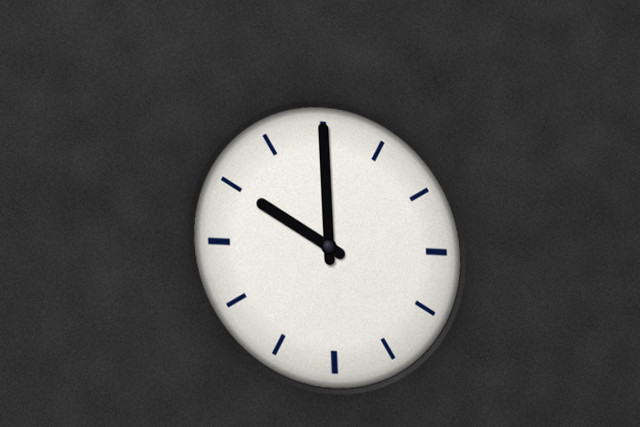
10.00
